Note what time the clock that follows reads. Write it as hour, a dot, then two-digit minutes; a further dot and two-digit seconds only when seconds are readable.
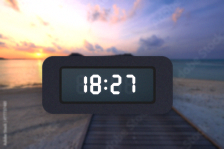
18.27
